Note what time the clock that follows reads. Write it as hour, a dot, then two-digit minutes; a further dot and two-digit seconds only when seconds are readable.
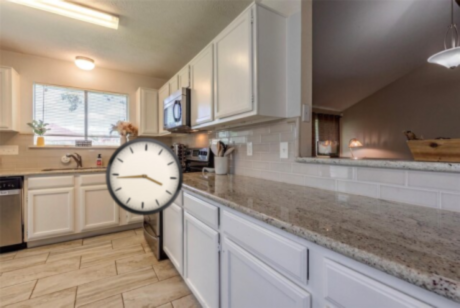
3.44
